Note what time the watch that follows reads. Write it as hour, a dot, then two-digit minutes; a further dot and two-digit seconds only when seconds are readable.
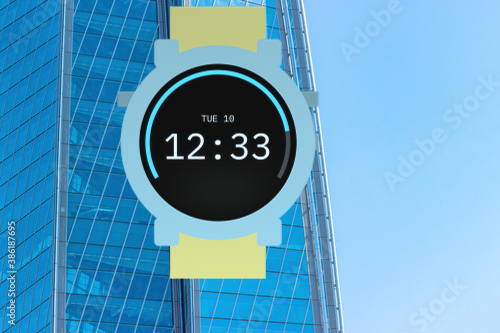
12.33
